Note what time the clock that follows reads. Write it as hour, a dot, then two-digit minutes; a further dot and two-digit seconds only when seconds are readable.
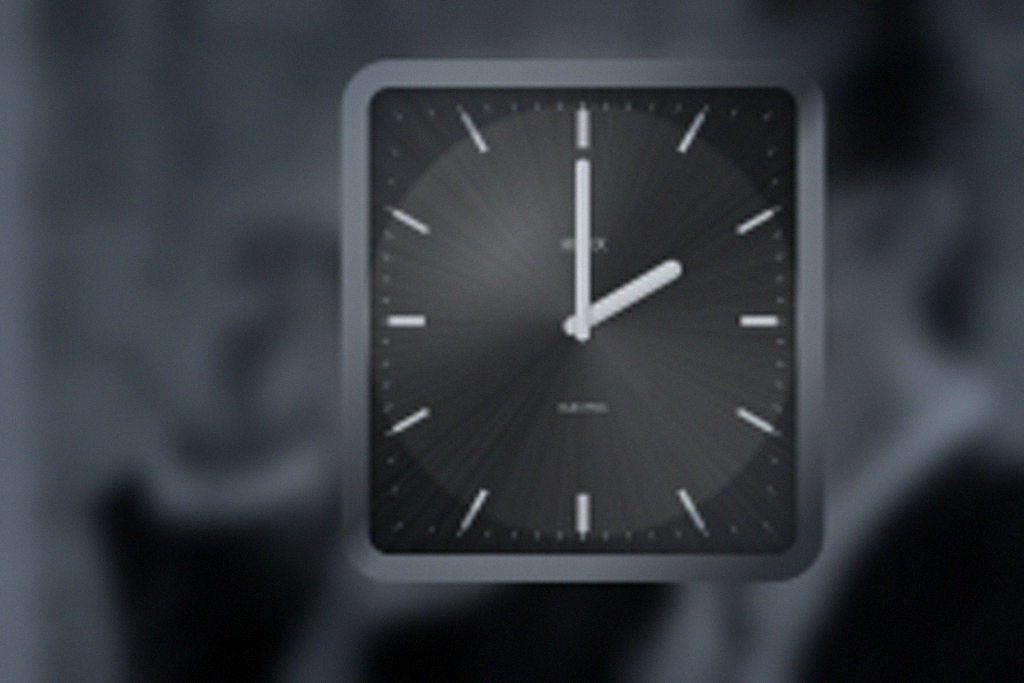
2.00
